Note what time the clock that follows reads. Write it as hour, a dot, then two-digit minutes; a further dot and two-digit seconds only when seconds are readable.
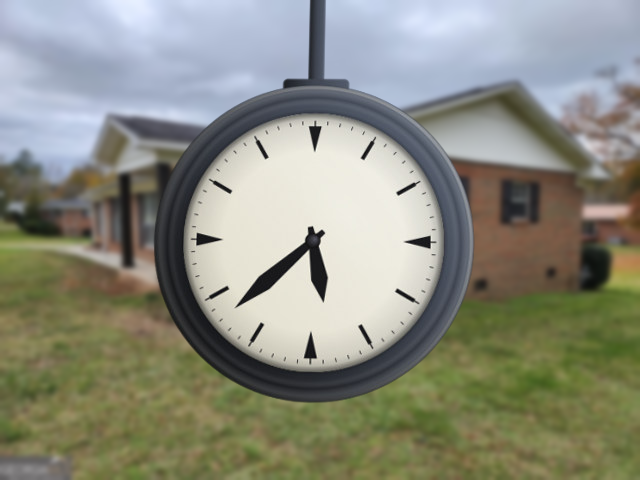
5.38
